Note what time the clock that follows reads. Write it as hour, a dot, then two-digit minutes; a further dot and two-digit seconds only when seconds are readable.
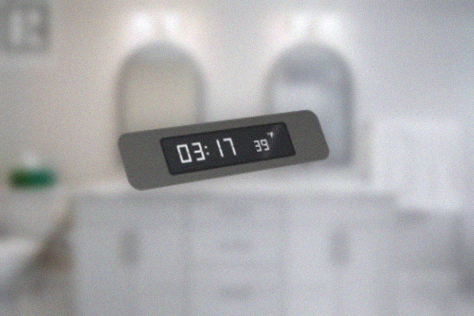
3.17
